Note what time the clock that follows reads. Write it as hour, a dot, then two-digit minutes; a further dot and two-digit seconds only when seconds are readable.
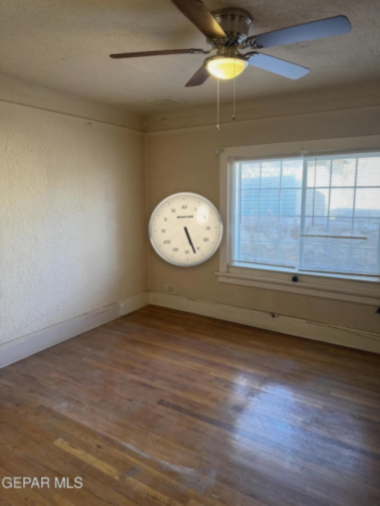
5.27
